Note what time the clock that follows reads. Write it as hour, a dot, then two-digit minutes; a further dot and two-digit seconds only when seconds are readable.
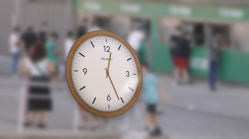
12.26
